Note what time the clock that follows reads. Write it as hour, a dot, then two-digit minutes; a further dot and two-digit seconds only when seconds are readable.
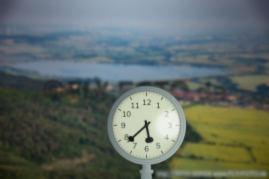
5.38
